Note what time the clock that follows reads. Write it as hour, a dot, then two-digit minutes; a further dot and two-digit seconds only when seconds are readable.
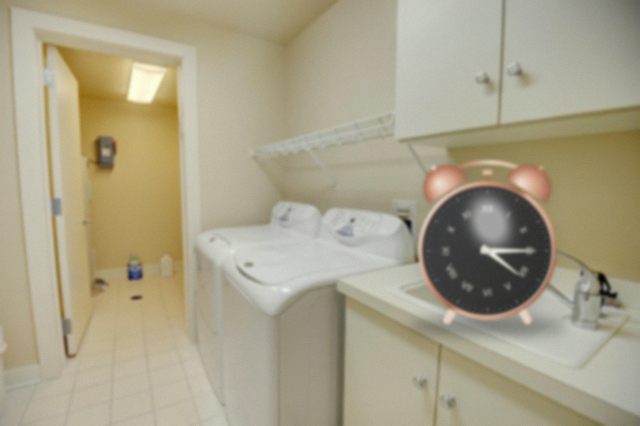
4.15
